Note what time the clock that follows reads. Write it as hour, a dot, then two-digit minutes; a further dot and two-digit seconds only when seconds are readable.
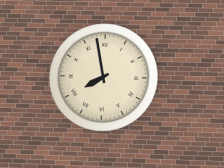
7.58
